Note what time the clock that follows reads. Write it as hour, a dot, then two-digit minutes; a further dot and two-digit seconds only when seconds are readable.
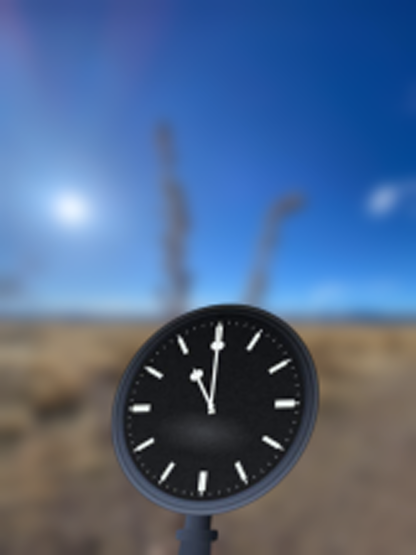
11.00
